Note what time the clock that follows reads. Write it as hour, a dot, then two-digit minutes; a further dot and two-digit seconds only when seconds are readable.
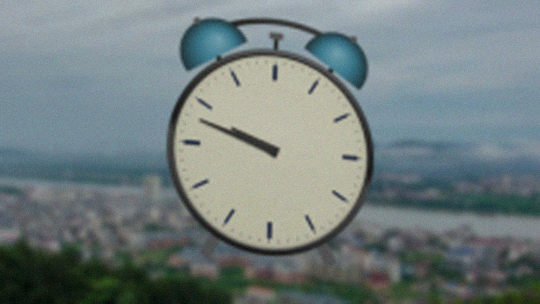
9.48
